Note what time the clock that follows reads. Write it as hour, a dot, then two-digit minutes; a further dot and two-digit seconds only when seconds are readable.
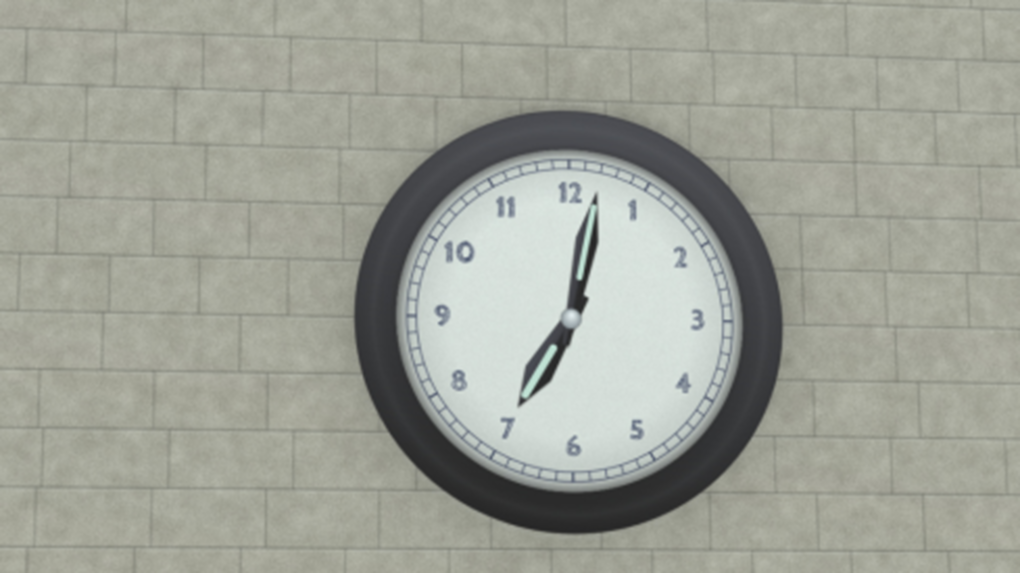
7.02
